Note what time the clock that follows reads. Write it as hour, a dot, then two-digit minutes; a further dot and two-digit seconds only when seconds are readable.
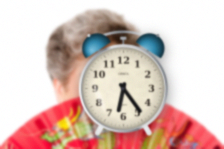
6.24
